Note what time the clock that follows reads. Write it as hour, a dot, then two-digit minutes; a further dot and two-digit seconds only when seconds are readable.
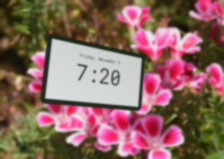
7.20
